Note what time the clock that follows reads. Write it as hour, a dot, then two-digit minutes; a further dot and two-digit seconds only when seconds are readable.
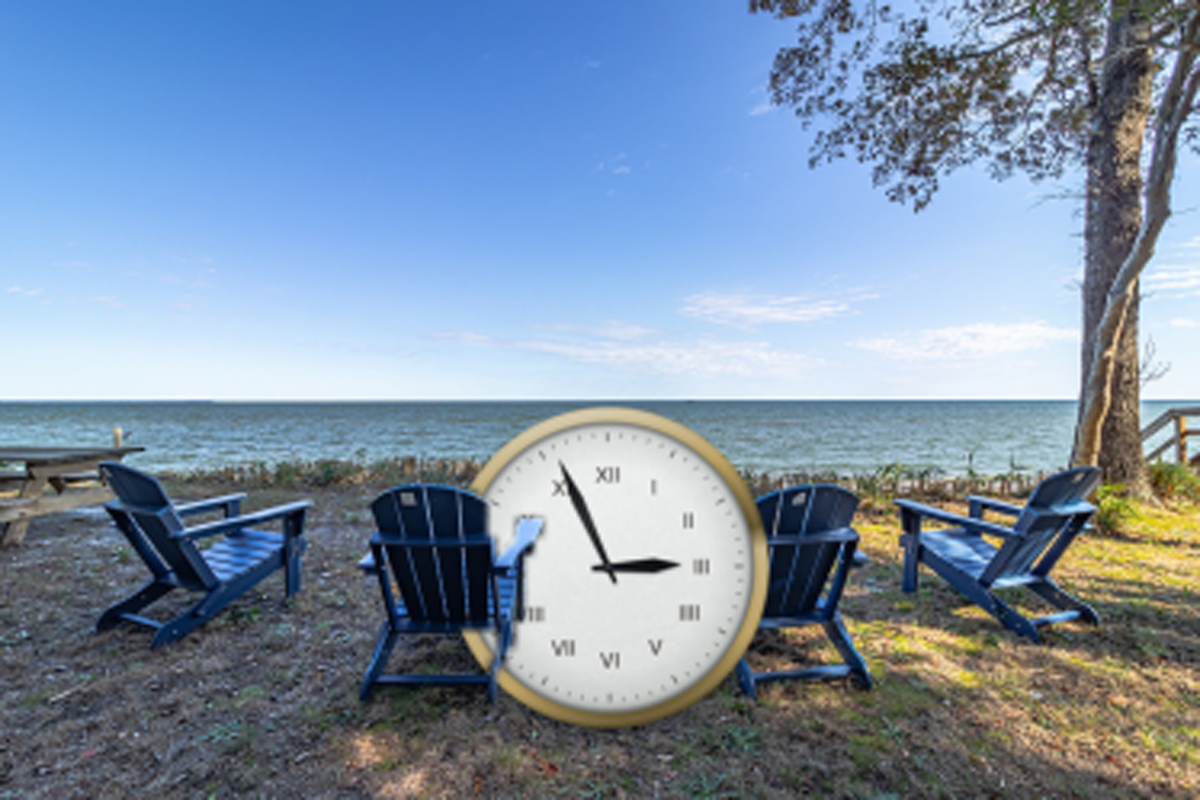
2.56
